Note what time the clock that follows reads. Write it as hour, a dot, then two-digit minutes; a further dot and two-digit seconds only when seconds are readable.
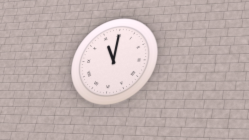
11.00
